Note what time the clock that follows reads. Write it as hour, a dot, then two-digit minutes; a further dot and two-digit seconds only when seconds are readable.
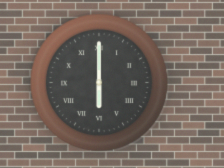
6.00
